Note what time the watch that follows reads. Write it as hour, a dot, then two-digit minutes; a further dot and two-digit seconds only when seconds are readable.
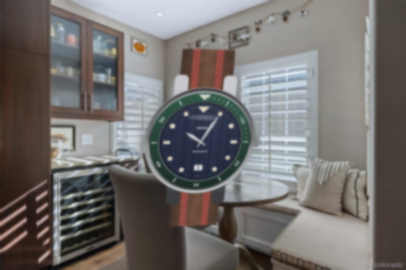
10.05
